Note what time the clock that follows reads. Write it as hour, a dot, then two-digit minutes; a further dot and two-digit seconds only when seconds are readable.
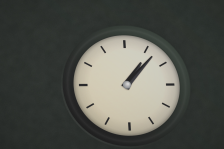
1.07
